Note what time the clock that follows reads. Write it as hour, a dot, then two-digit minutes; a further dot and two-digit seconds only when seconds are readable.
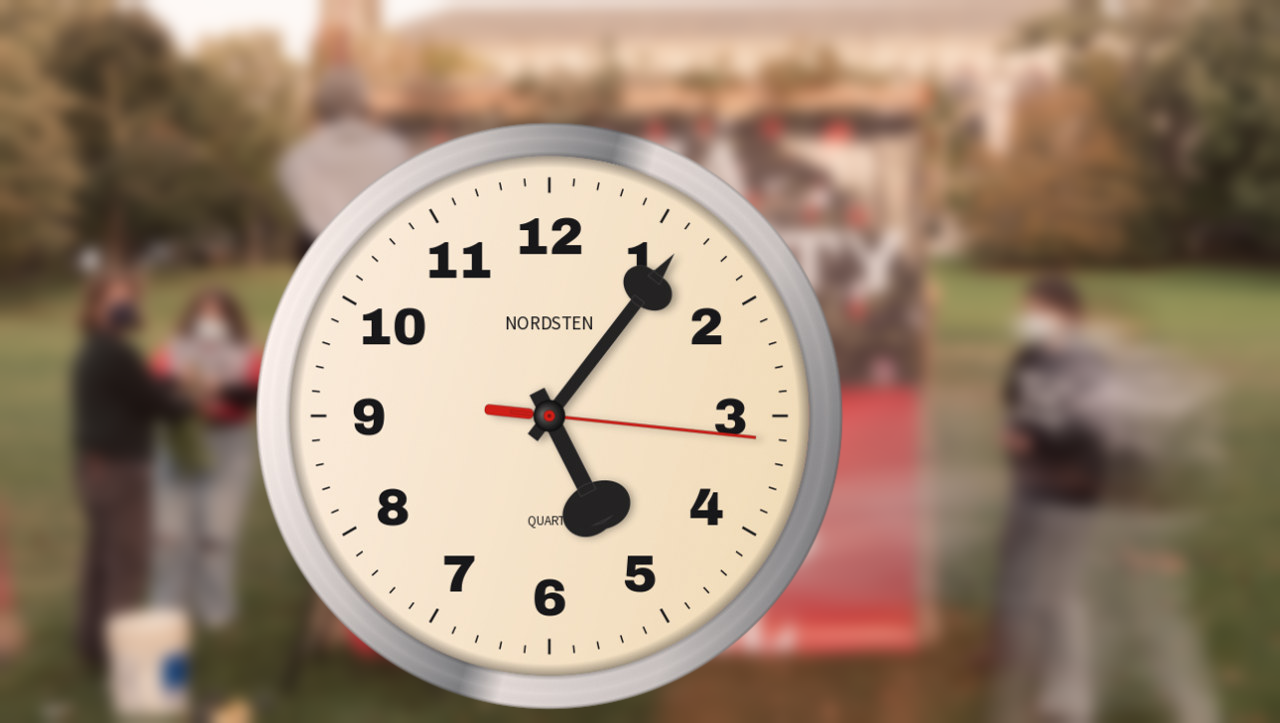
5.06.16
